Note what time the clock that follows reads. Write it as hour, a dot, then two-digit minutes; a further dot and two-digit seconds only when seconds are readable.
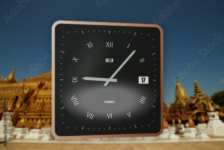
9.07
